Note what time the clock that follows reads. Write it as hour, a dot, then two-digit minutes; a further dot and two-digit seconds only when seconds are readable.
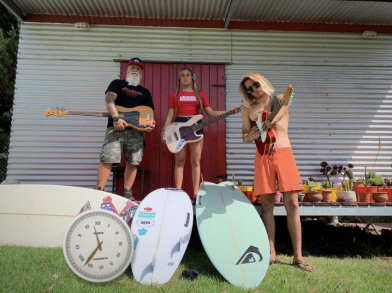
11.37
